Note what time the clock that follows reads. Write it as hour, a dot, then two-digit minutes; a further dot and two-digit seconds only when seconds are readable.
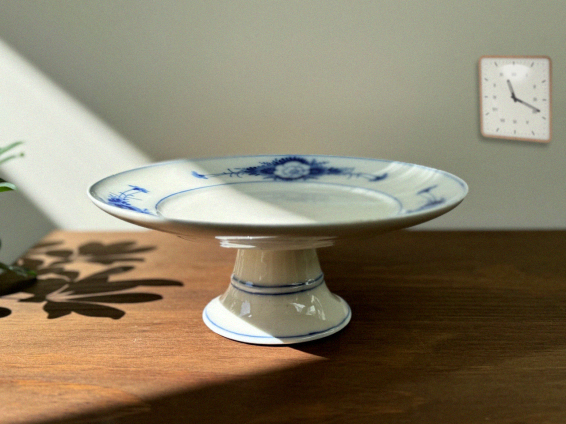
11.19
